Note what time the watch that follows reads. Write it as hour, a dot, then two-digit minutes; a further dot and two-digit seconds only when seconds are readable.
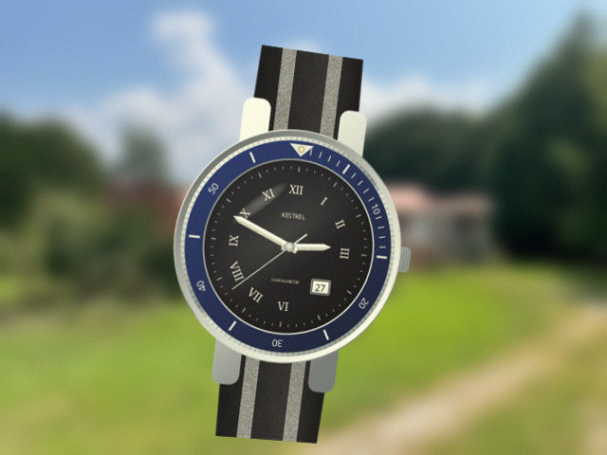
2.48.38
